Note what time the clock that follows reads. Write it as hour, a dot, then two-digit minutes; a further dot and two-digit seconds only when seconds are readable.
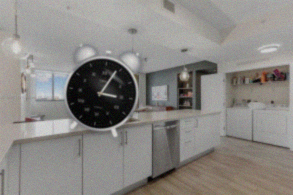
3.04
